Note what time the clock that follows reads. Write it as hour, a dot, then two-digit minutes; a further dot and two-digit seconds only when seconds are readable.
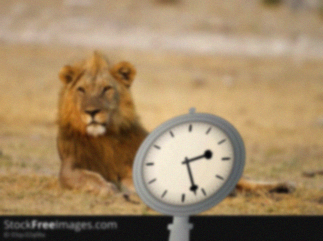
2.27
